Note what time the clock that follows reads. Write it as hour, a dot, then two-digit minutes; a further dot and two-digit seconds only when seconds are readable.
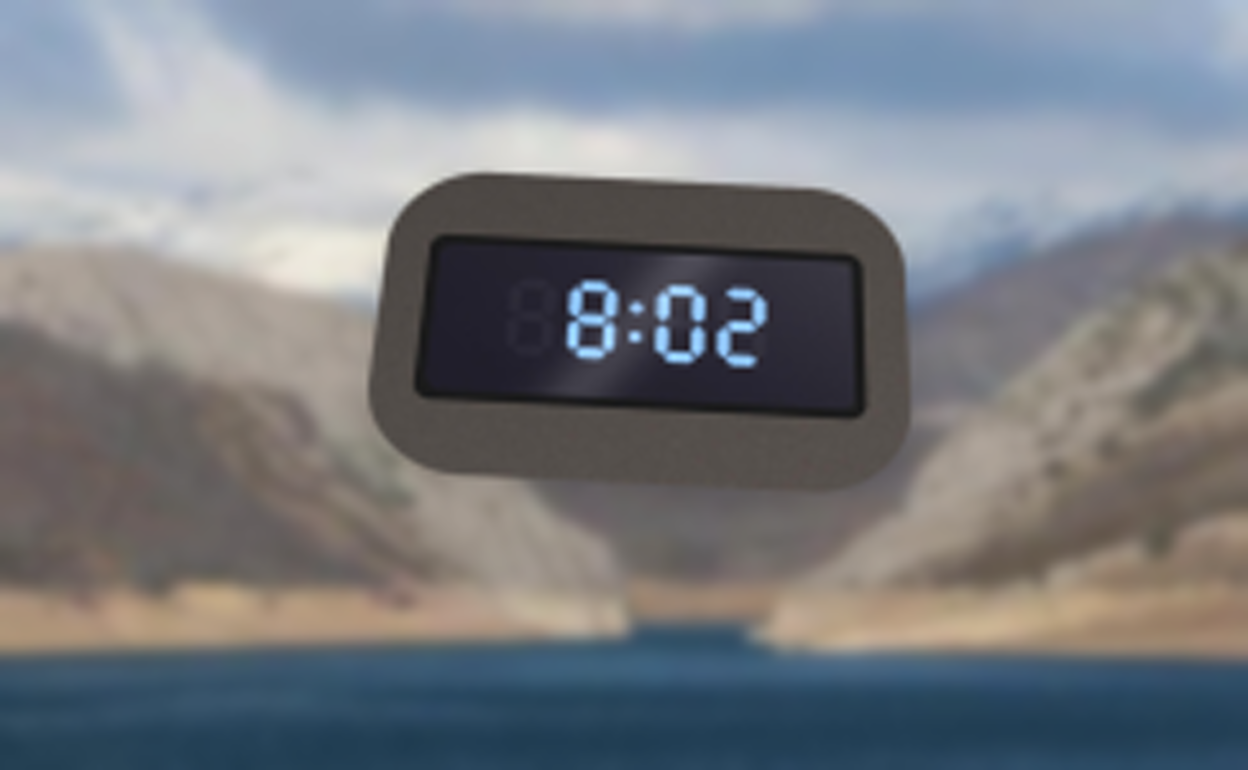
8.02
